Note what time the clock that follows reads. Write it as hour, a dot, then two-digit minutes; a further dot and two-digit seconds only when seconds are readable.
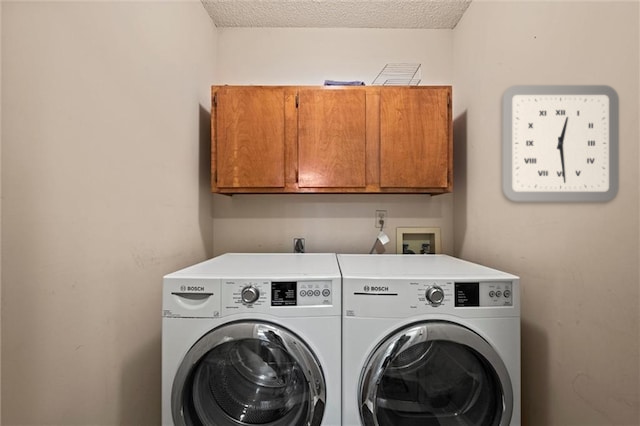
12.29
